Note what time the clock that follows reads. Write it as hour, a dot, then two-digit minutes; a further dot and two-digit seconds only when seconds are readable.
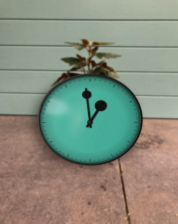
12.59
